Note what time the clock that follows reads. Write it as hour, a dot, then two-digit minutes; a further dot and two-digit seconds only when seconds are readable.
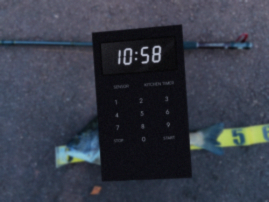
10.58
